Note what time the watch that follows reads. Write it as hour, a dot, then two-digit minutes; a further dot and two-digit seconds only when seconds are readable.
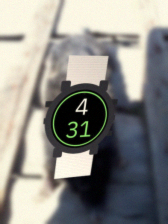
4.31
